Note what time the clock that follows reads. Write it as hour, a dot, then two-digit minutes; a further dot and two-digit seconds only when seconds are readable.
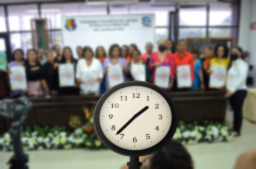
1.37
